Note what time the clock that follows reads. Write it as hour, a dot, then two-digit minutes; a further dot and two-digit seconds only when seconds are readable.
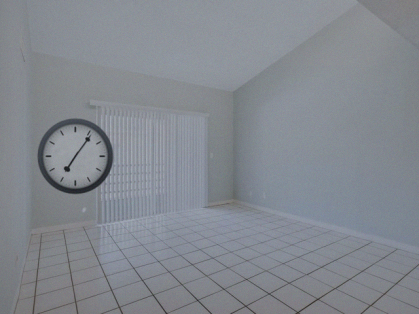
7.06
